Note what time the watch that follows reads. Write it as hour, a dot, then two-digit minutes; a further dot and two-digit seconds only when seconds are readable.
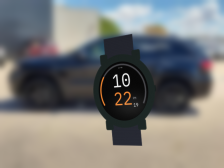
10.22
